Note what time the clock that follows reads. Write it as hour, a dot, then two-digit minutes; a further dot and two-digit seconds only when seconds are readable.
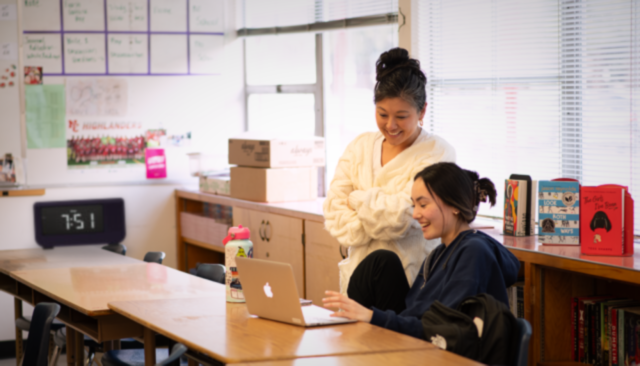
7.51
